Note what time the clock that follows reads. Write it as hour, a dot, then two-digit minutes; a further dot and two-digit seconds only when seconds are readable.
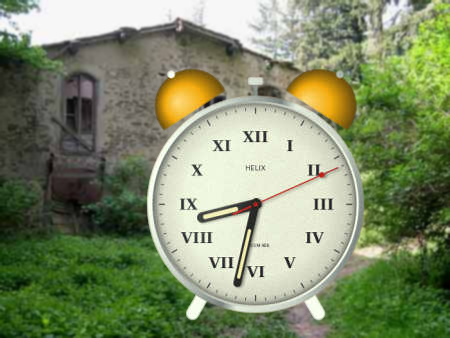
8.32.11
